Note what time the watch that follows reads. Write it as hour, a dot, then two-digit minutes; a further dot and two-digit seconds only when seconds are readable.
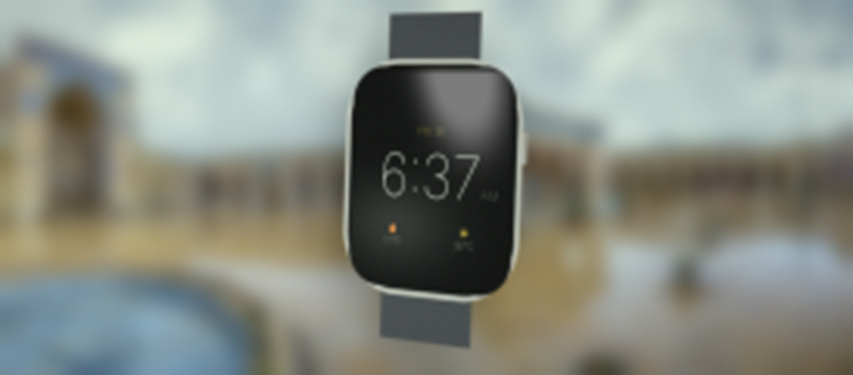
6.37
